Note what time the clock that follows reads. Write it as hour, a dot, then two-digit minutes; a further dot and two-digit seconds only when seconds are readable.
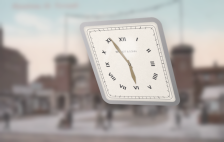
5.56
